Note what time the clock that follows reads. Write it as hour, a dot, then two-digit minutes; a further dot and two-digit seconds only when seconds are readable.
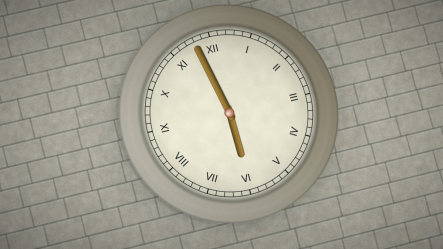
5.58
